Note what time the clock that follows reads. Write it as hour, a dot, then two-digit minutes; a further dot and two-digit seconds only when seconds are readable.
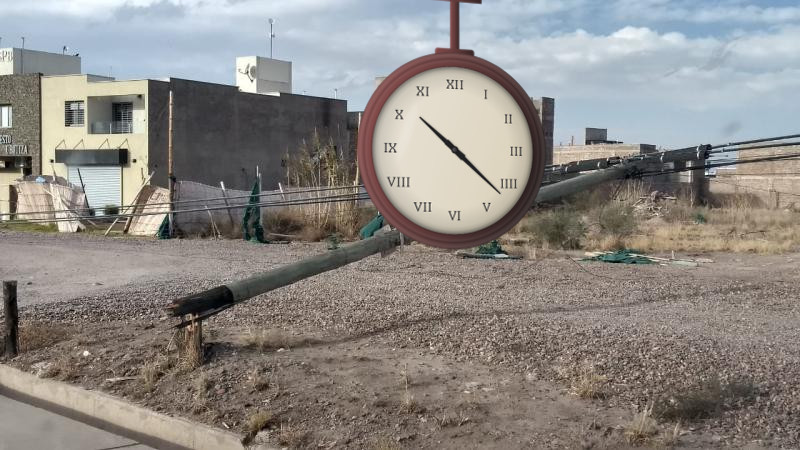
10.22
